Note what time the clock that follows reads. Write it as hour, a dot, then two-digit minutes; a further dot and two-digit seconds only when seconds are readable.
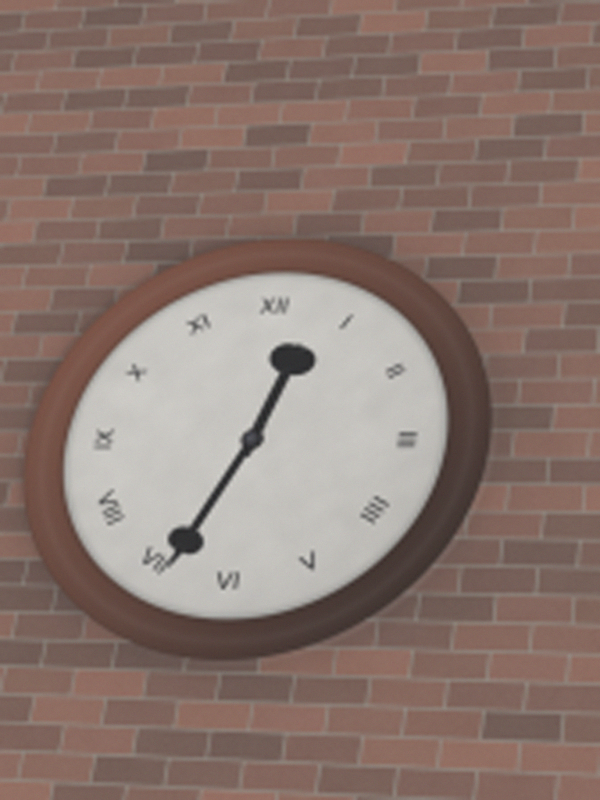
12.34
